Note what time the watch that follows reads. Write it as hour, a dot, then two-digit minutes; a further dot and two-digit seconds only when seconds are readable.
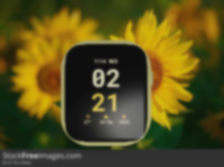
2.21
